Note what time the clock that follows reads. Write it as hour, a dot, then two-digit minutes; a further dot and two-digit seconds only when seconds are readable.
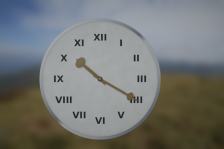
10.20
